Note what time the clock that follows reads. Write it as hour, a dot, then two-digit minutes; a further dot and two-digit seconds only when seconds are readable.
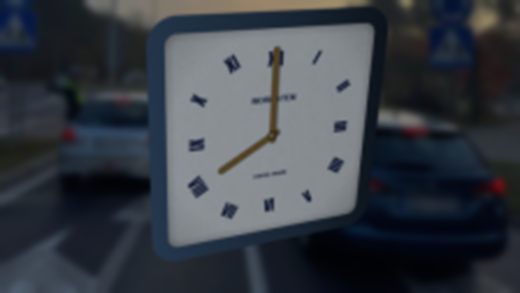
8.00
